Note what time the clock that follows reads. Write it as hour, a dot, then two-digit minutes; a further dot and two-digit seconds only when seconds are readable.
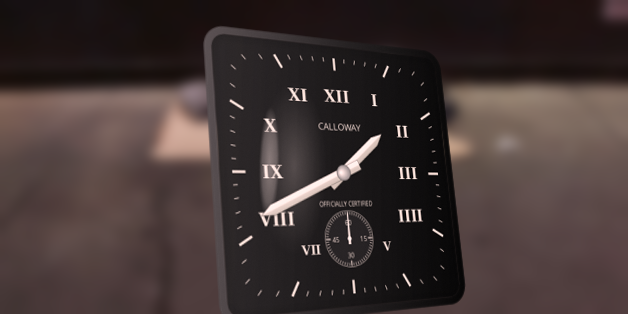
1.41
